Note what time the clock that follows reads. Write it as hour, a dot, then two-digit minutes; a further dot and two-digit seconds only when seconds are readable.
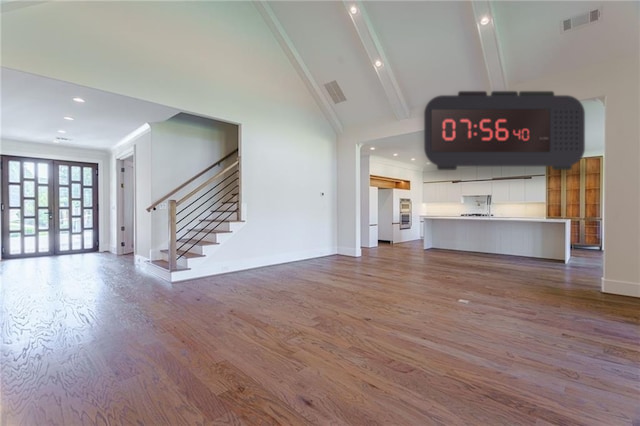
7.56.40
